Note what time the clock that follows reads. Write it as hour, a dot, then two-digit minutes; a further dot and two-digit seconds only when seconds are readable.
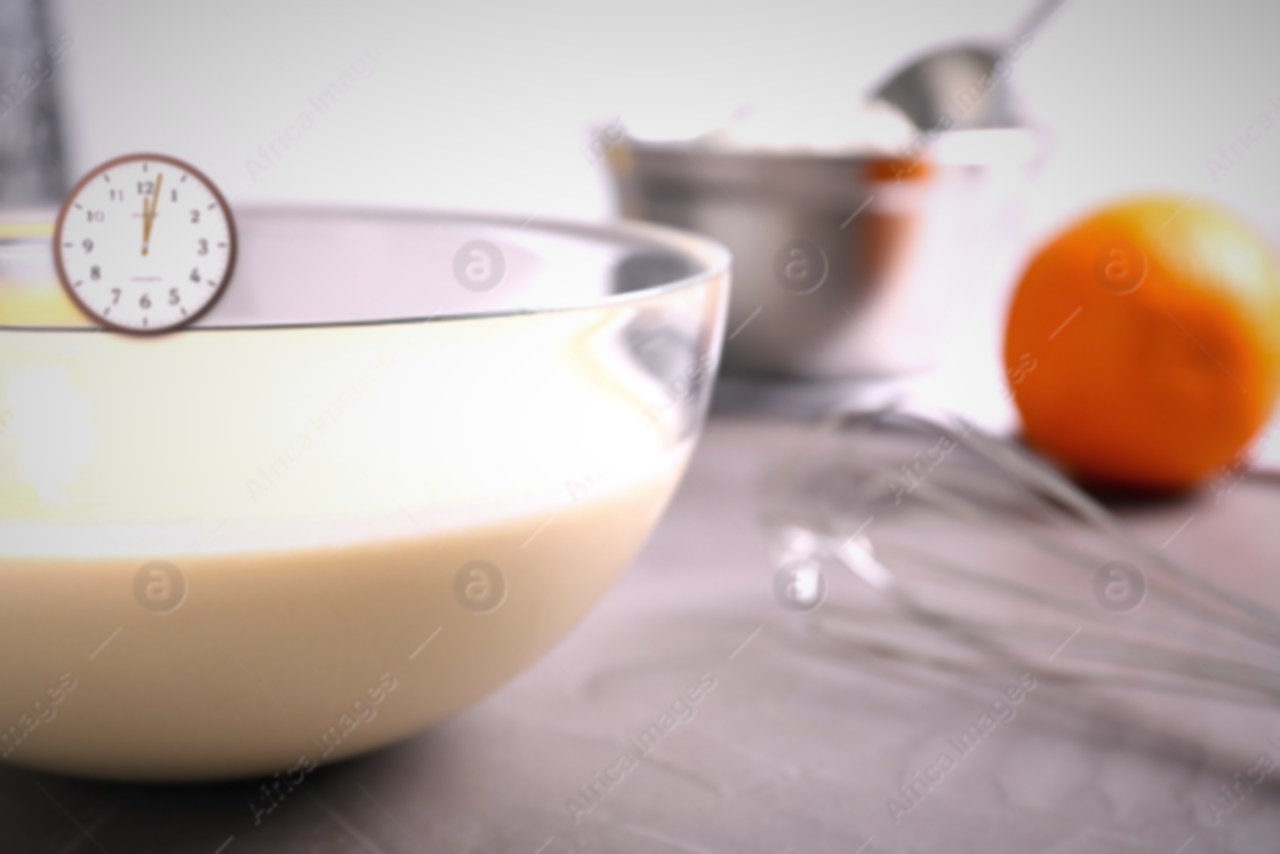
12.02
